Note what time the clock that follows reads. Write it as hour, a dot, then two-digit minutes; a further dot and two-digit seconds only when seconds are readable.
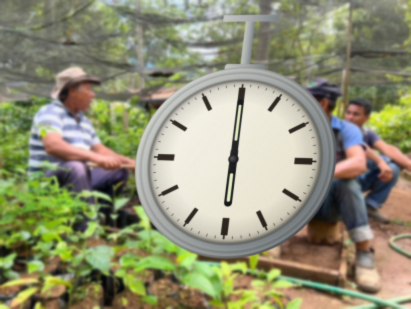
6.00
